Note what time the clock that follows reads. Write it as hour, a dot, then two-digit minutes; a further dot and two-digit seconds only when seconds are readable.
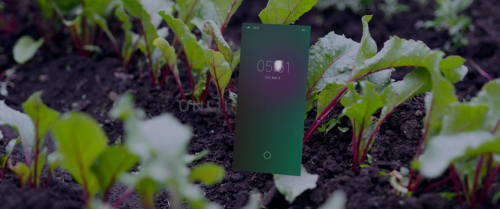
5.51
